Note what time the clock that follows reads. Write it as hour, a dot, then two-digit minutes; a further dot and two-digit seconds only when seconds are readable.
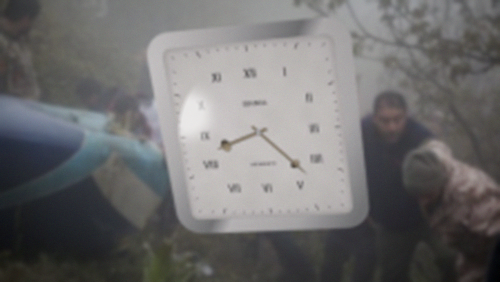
8.23
